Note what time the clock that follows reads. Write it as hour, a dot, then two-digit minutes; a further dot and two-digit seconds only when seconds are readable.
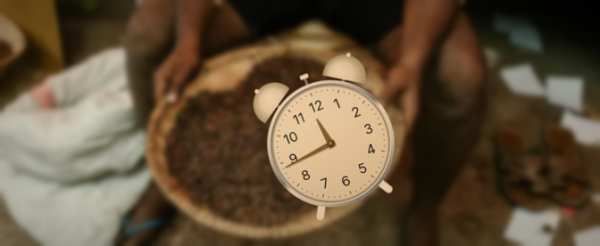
11.44
